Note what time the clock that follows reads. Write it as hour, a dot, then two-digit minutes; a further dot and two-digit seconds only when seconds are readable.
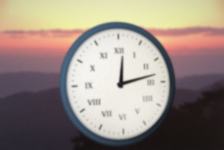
12.13
